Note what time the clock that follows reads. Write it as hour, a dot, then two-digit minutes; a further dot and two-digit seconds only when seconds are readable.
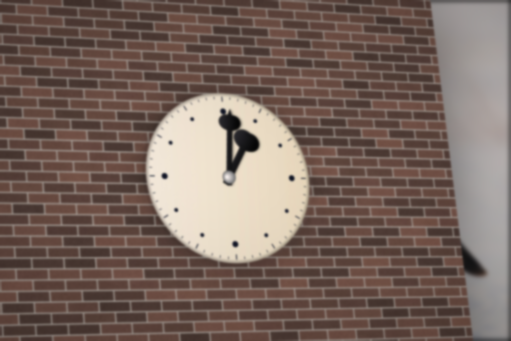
1.01
